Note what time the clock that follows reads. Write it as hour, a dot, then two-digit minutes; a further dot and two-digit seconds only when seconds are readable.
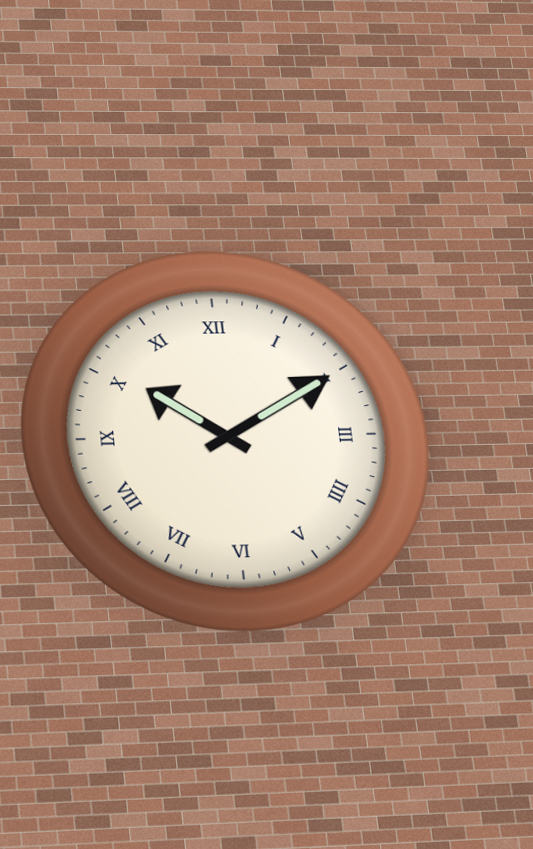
10.10
